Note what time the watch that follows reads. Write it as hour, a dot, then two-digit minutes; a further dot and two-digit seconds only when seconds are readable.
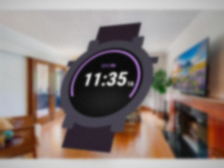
11.35
